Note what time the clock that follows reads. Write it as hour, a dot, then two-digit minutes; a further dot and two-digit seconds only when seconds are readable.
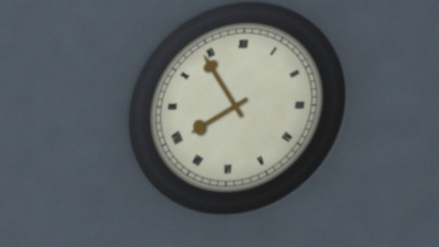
7.54
